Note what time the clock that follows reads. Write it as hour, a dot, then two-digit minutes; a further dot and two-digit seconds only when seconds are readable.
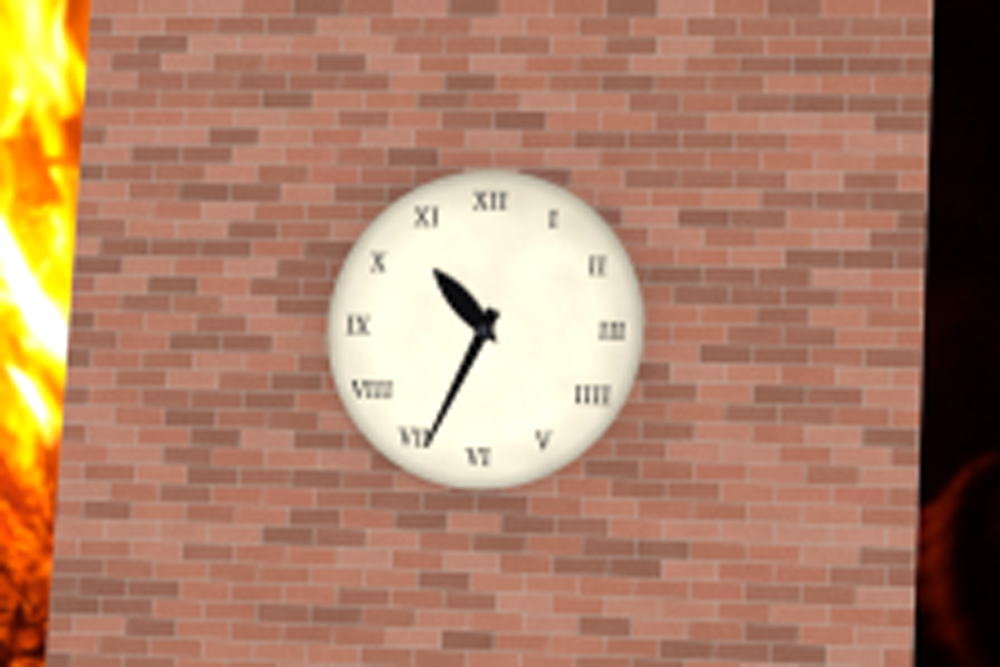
10.34
